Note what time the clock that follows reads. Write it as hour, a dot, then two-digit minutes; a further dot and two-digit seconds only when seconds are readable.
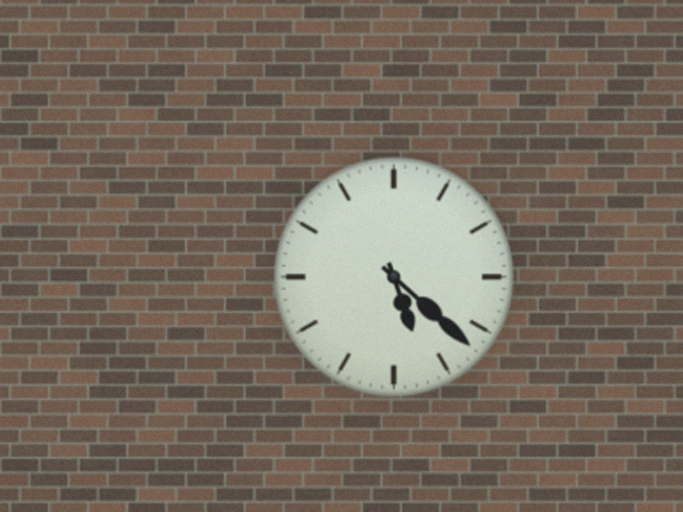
5.22
